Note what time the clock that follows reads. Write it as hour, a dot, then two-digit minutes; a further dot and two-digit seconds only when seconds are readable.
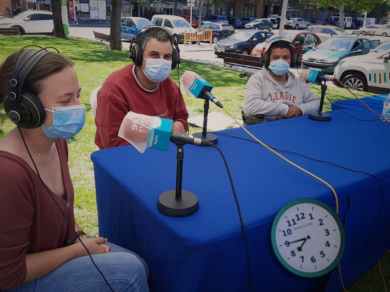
7.45
